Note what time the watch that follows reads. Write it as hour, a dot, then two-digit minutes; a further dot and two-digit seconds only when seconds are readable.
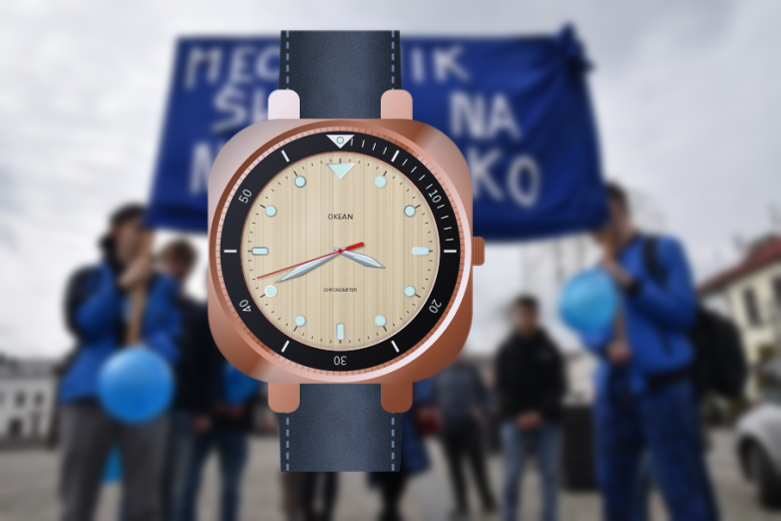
3.40.42
